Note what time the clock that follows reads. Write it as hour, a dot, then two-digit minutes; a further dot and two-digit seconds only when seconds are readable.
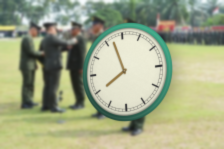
7.57
